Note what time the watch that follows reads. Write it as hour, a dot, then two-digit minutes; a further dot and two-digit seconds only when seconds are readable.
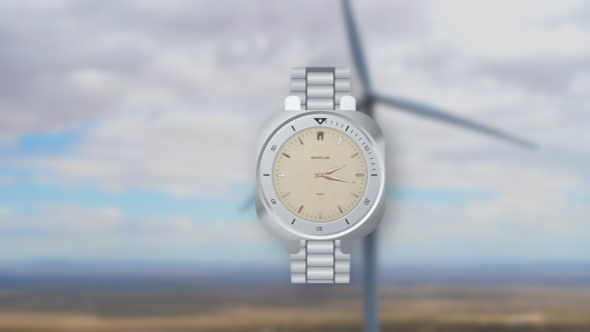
2.17
